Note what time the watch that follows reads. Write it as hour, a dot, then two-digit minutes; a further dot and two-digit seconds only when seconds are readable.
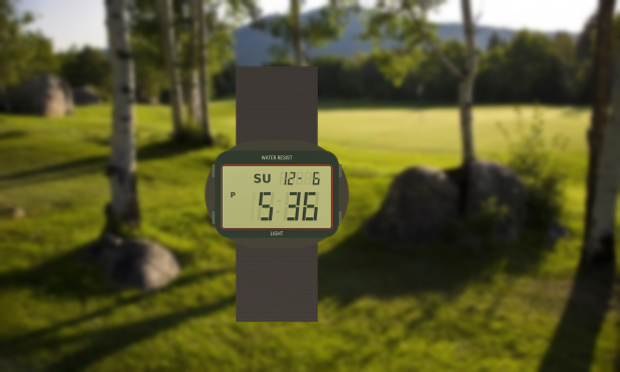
5.36
